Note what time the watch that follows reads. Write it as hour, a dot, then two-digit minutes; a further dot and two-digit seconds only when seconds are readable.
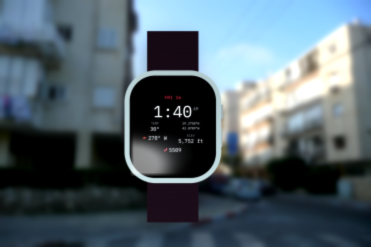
1.40
